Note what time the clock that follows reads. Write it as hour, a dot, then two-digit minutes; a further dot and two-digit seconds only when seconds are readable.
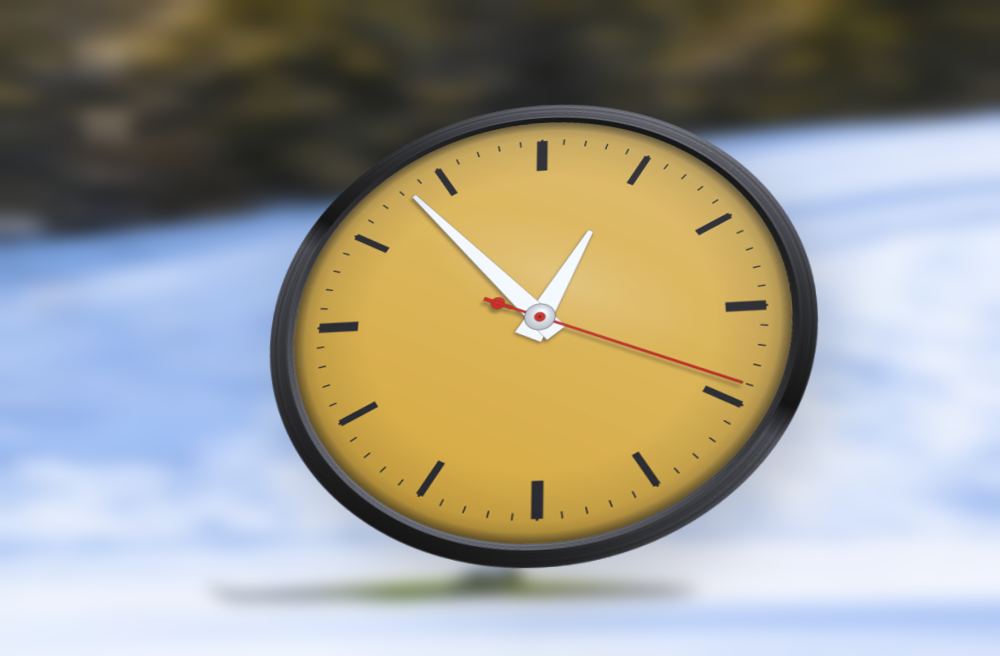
12.53.19
